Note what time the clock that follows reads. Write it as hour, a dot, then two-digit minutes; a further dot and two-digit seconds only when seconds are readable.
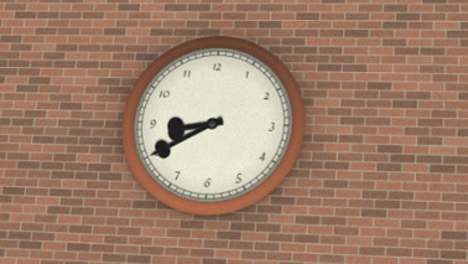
8.40
